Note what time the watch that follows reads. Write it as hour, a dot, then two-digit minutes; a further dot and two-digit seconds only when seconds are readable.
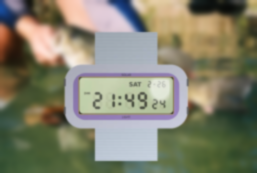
21.49.24
